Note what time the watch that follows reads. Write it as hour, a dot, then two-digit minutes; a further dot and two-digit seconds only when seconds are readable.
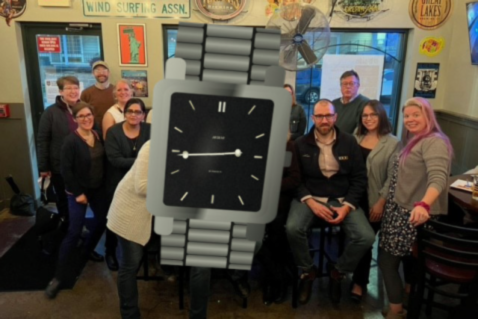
2.44
